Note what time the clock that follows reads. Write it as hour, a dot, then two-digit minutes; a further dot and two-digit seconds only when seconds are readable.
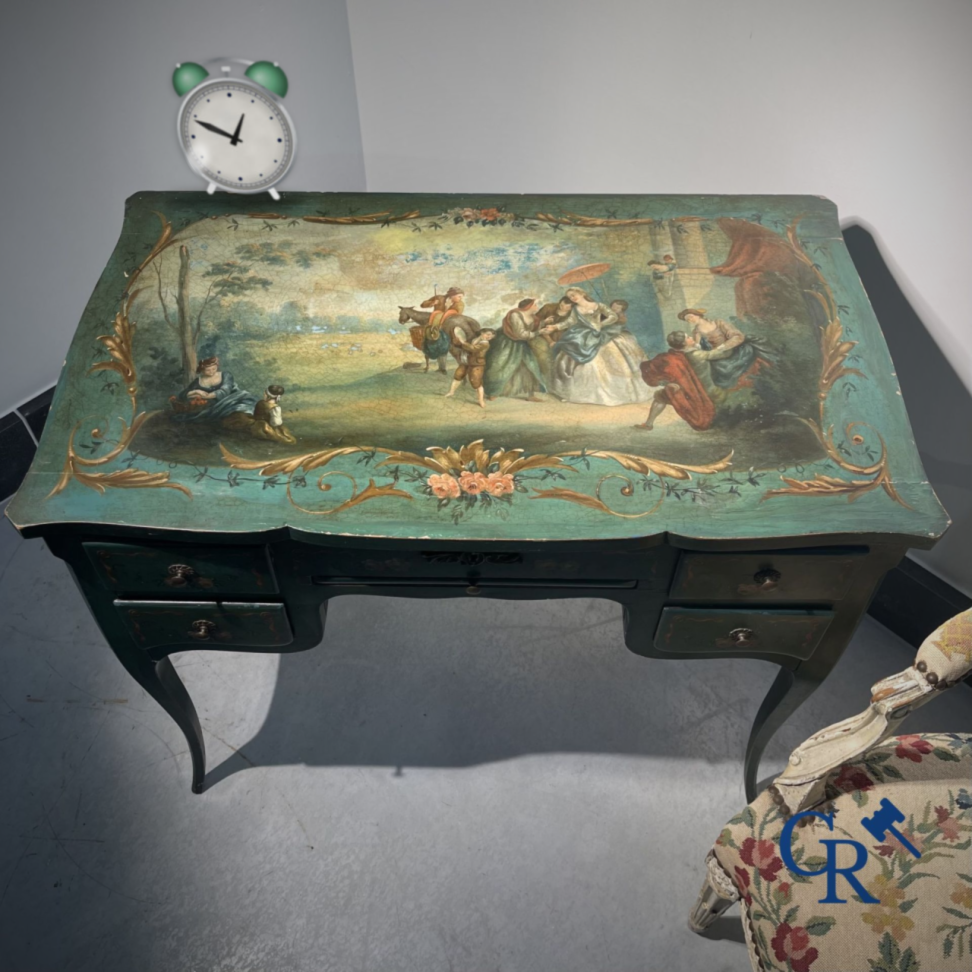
12.49
